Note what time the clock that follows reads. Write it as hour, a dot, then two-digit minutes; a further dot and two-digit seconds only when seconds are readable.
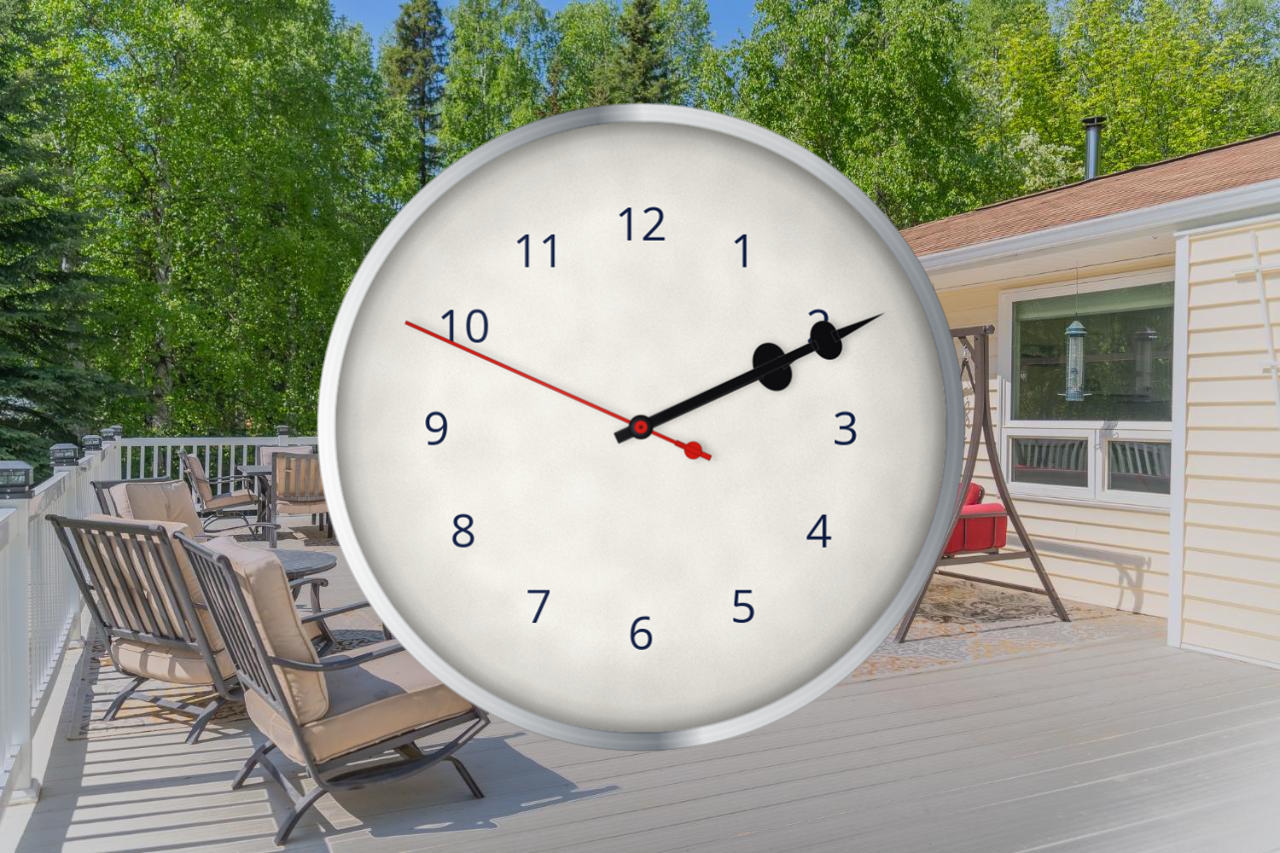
2.10.49
